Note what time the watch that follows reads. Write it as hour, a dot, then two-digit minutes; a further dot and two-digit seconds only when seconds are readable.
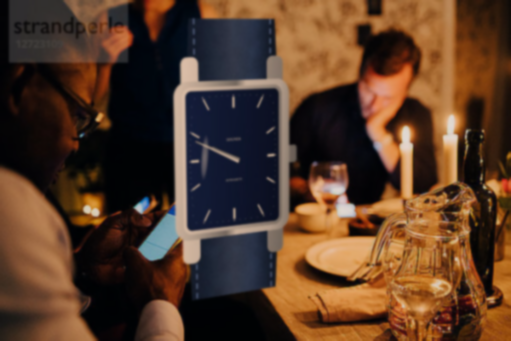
9.49
